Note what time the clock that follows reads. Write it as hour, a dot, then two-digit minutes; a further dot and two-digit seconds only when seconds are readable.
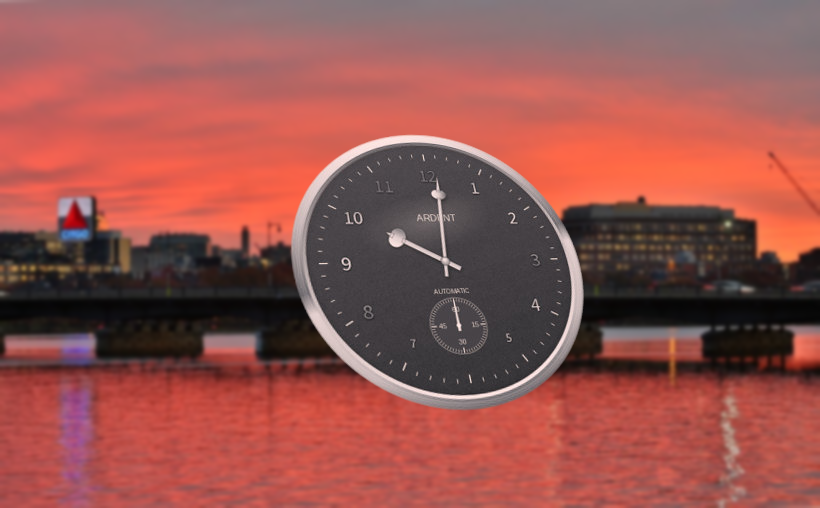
10.01
